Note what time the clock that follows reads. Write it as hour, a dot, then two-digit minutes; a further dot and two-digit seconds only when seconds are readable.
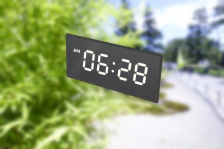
6.28
